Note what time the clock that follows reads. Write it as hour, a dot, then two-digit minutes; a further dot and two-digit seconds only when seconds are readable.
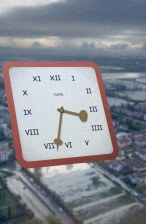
3.33
